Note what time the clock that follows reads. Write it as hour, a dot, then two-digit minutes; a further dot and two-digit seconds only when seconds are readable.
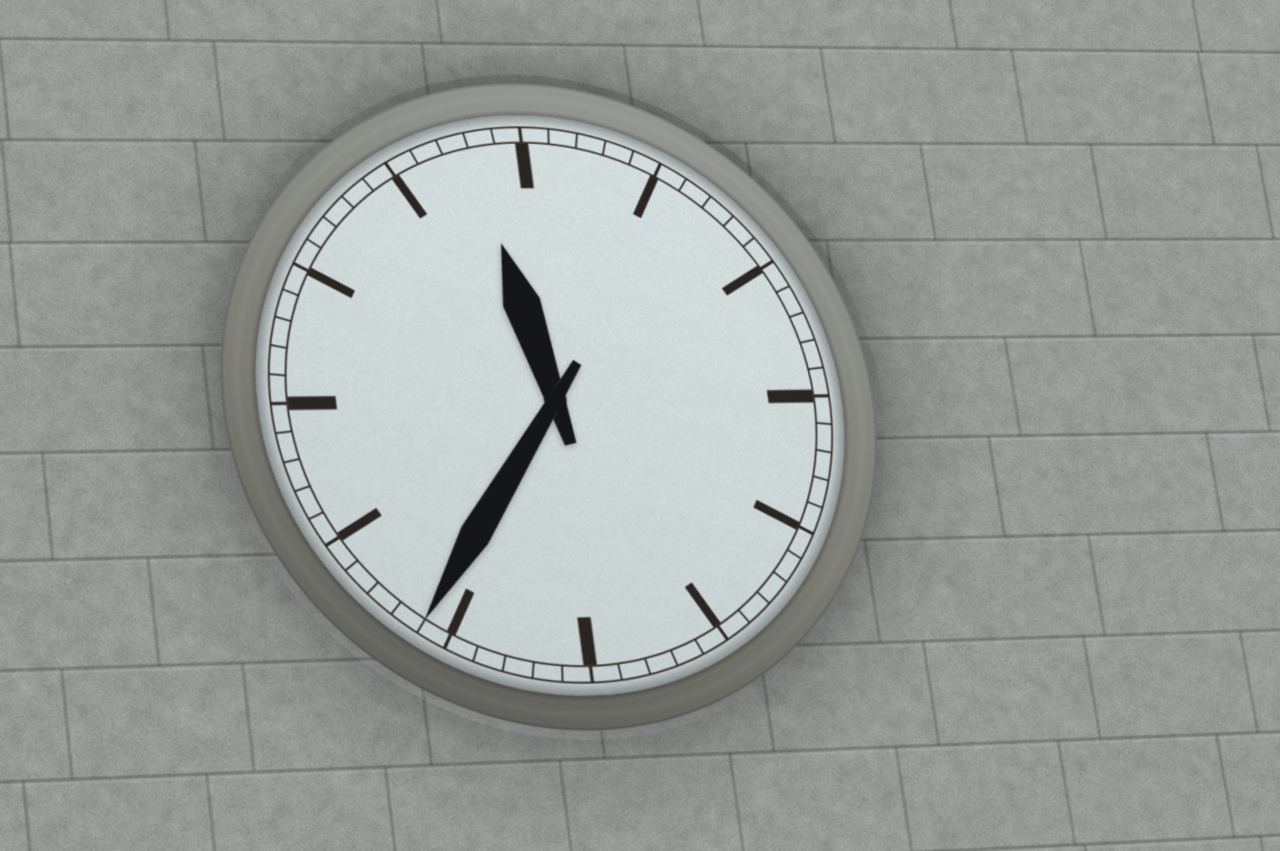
11.36
